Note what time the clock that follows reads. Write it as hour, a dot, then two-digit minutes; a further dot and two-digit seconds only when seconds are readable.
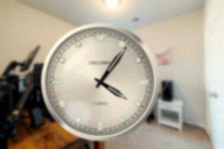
4.06
